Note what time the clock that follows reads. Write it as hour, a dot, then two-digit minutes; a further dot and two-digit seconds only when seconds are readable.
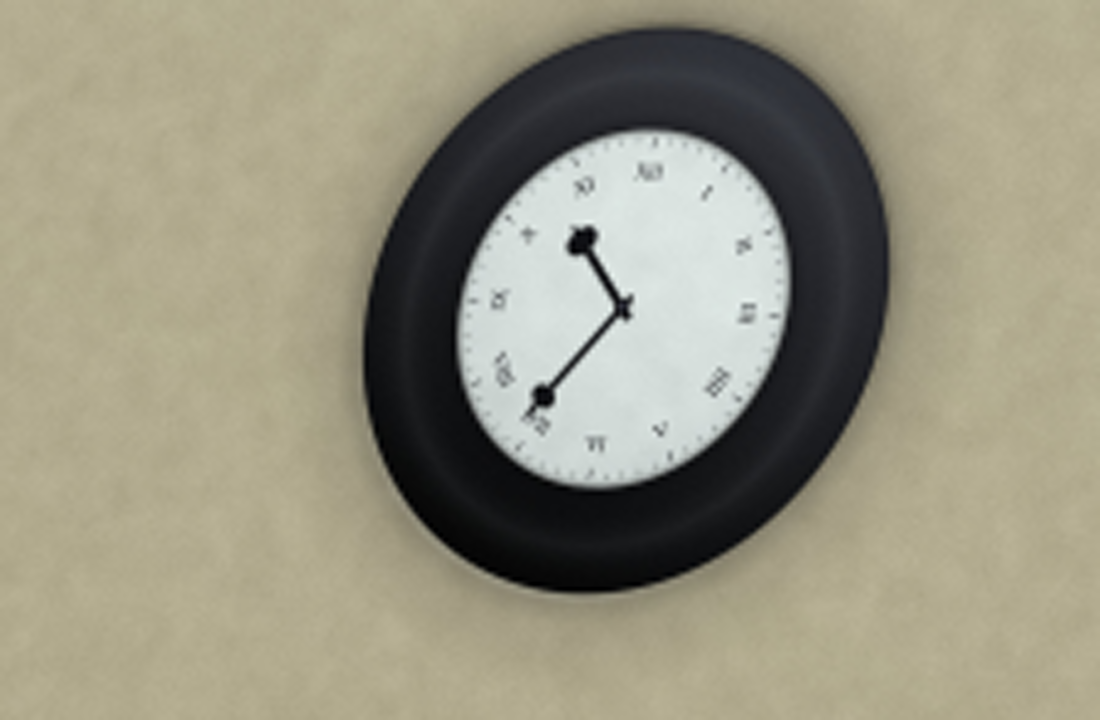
10.36
